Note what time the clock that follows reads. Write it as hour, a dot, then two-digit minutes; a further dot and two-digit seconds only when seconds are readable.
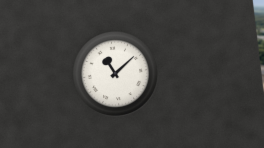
11.09
